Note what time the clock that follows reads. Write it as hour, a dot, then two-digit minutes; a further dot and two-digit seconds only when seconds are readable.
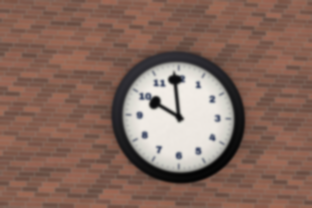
9.59
